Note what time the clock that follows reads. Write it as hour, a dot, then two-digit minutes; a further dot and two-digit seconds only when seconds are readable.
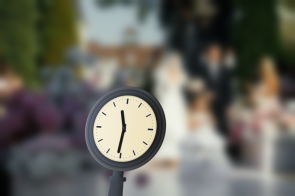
11.31
